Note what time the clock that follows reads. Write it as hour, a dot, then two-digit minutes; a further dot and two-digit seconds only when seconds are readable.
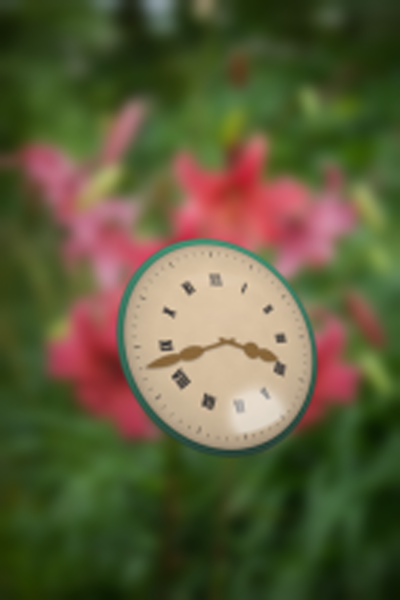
3.43
